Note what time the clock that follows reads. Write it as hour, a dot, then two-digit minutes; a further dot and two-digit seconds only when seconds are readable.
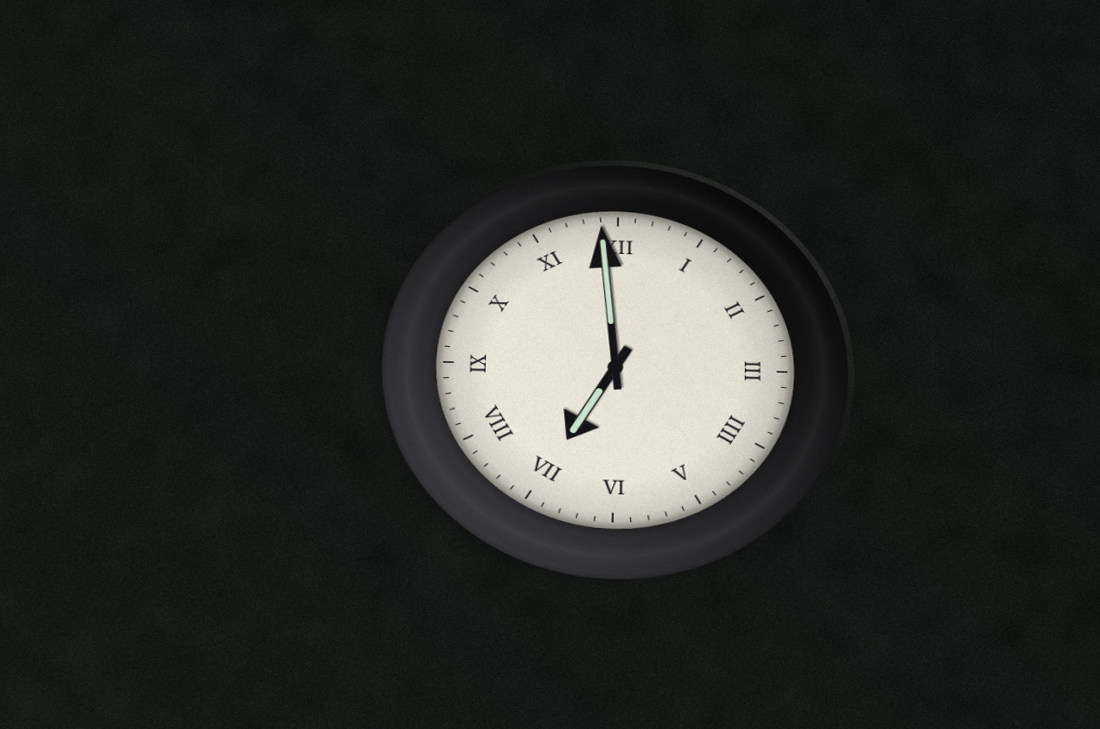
6.59
